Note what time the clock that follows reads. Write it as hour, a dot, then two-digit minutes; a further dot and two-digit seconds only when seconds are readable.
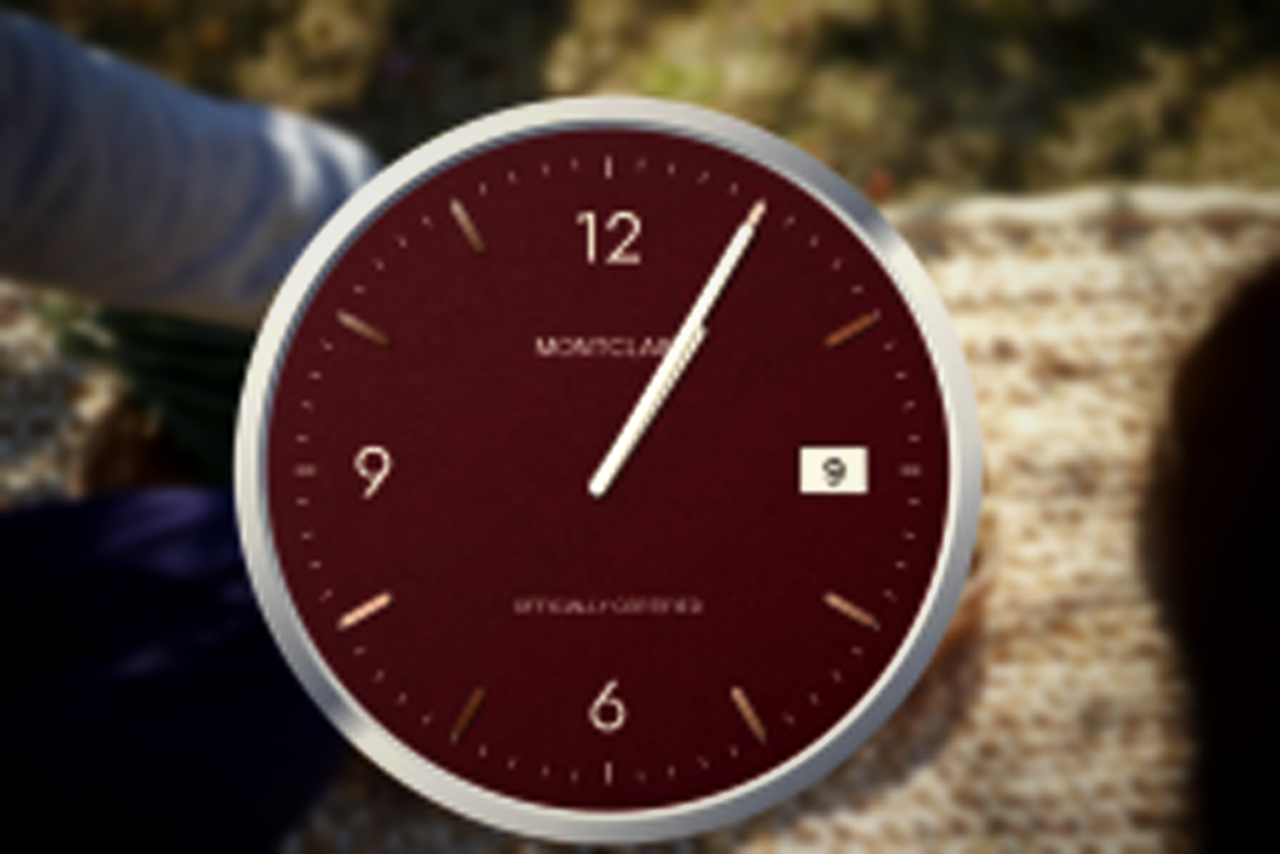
1.05
